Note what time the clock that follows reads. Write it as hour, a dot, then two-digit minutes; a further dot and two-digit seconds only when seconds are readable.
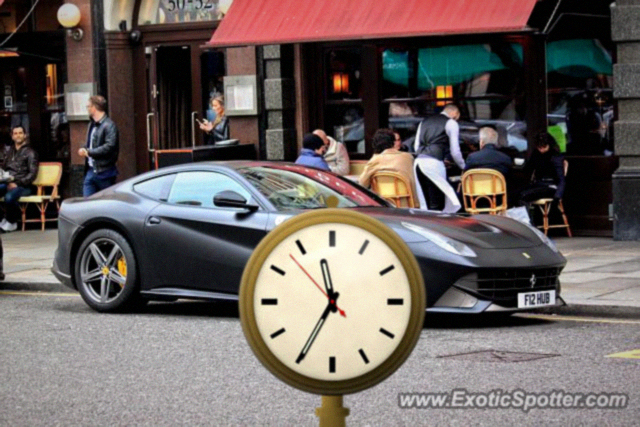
11.34.53
